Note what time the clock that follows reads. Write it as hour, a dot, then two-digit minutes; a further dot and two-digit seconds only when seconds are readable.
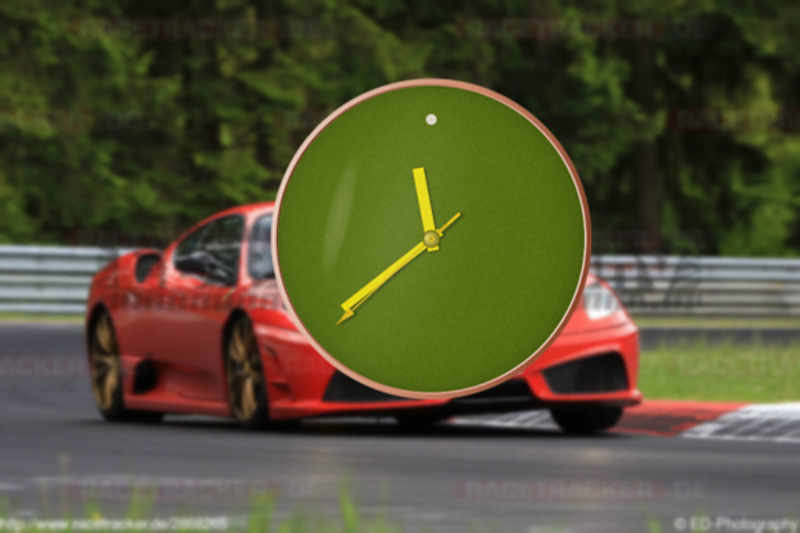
11.38.38
